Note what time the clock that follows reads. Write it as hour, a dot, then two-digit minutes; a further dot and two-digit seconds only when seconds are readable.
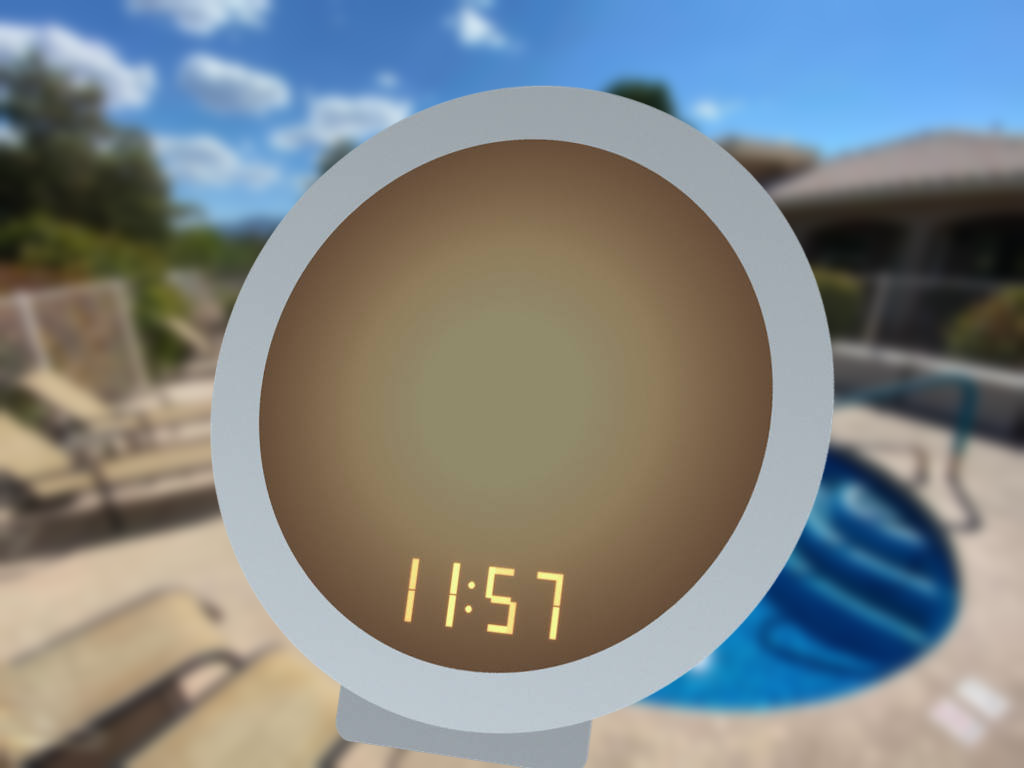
11.57
